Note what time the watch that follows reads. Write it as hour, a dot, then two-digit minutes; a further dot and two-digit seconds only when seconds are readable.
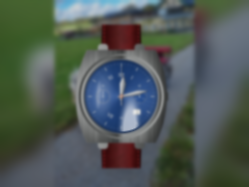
12.13
